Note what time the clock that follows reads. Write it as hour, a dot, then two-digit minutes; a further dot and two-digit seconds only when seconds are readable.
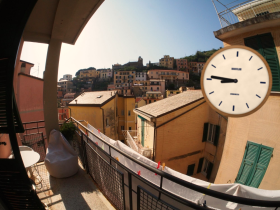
8.46
